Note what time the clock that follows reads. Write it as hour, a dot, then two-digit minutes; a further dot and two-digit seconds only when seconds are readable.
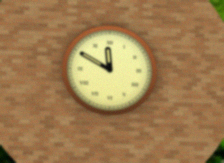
11.50
